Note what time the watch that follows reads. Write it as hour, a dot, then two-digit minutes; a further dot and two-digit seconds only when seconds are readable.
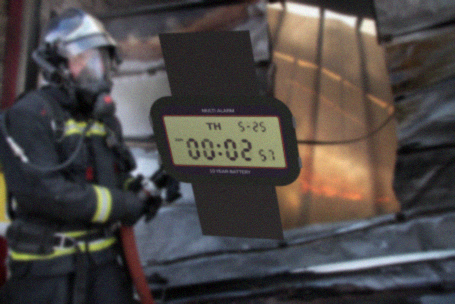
0.02.57
